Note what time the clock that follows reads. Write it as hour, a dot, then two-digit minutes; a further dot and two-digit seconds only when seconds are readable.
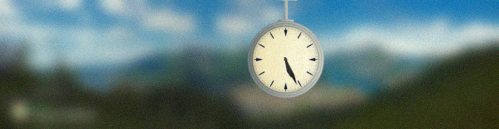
5.26
